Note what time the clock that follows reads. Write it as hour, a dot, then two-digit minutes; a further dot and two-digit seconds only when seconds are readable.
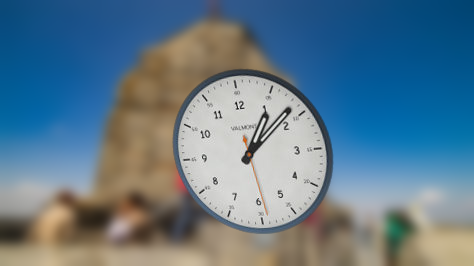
1.08.29
